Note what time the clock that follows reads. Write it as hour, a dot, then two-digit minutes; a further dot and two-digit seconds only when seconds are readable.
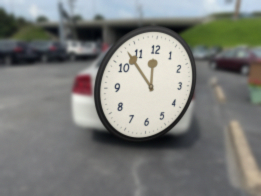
11.53
